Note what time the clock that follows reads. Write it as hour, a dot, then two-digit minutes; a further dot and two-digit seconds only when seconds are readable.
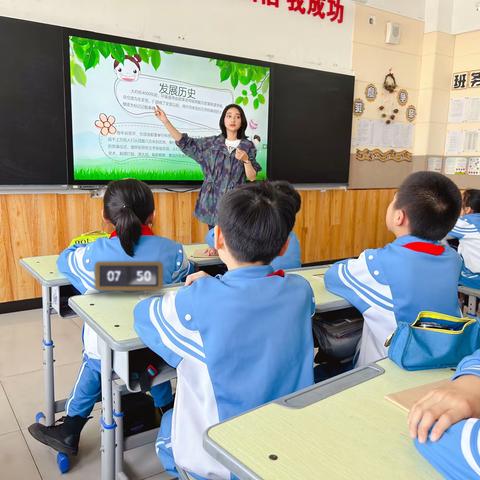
7.50
